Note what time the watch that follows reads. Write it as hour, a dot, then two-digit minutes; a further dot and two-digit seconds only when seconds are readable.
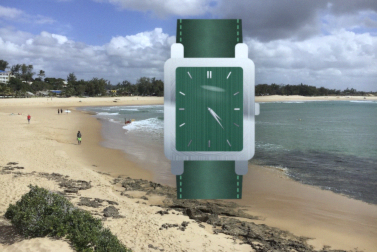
4.24
